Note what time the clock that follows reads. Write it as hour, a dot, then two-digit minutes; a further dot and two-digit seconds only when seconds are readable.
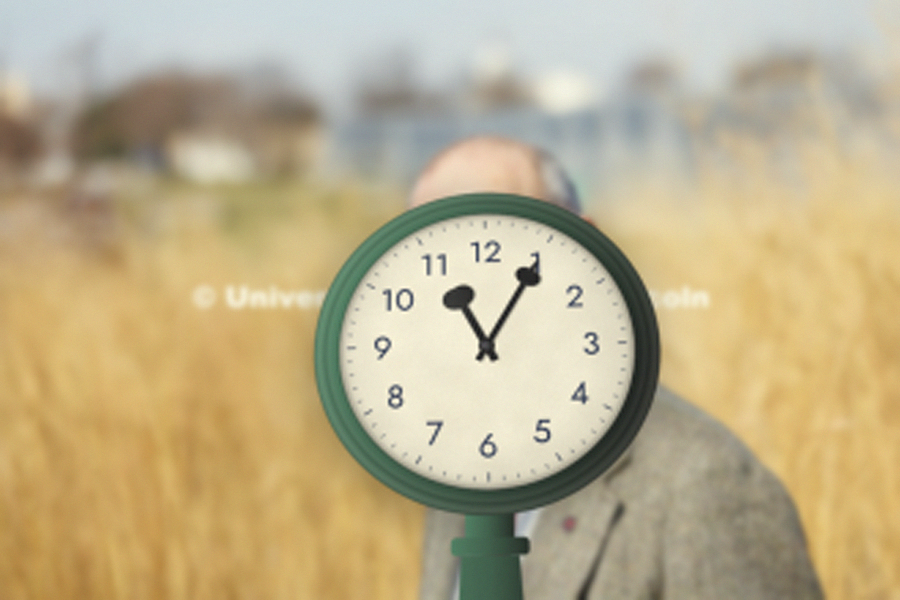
11.05
